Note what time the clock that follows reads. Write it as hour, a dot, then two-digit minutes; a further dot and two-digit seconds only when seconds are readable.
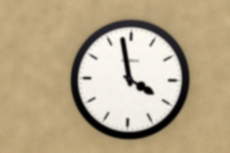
3.58
